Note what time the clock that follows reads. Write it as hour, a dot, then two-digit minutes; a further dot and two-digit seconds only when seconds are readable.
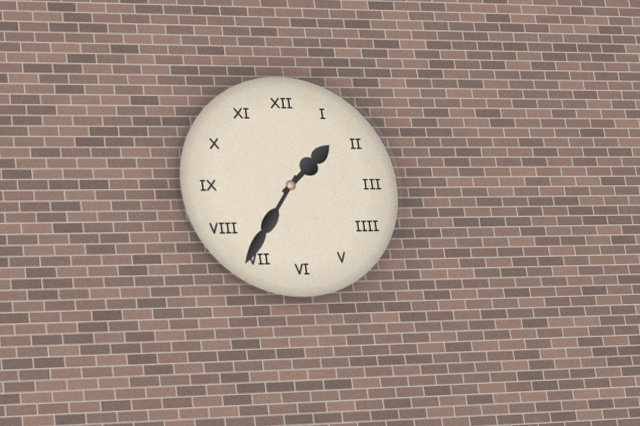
1.36
